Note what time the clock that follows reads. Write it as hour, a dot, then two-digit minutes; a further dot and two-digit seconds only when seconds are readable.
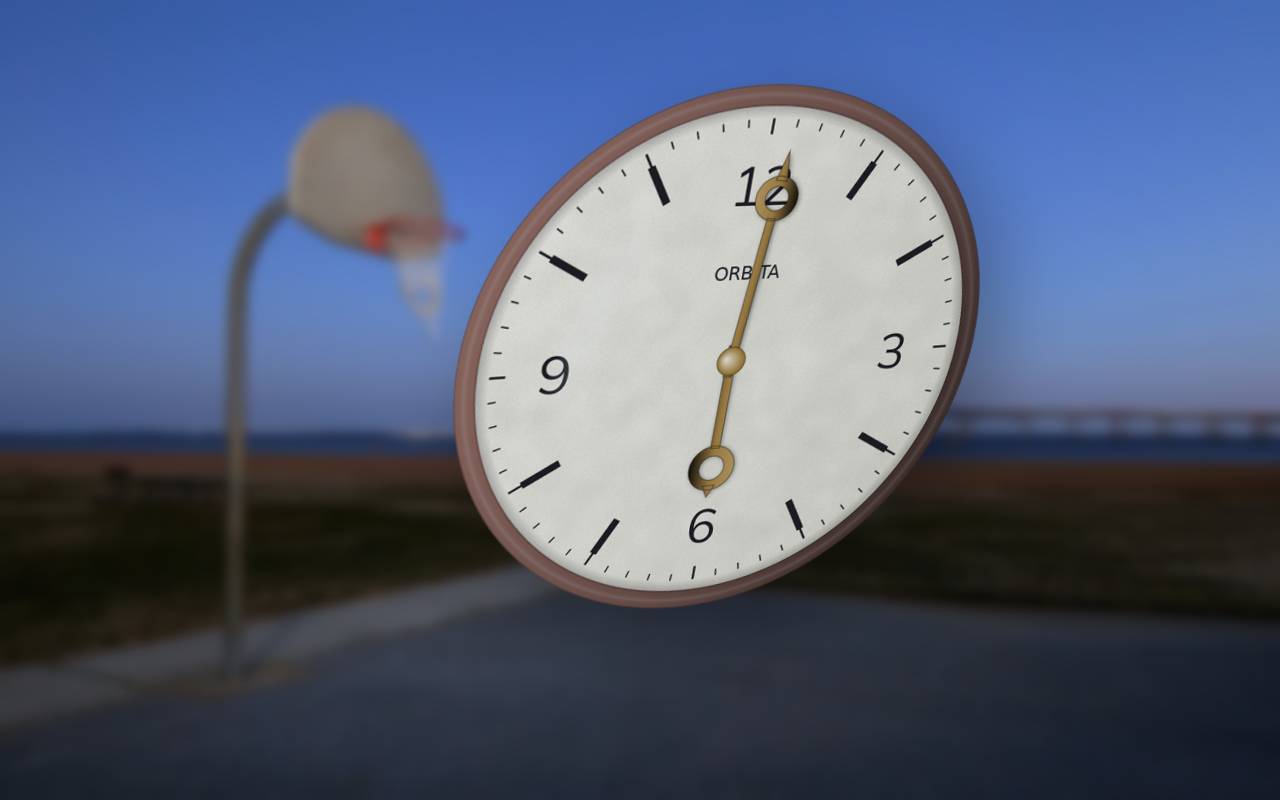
6.01
